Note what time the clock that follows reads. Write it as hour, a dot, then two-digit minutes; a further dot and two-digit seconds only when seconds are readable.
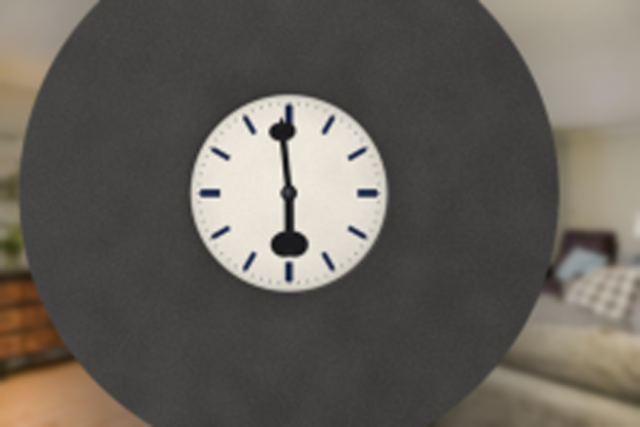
5.59
